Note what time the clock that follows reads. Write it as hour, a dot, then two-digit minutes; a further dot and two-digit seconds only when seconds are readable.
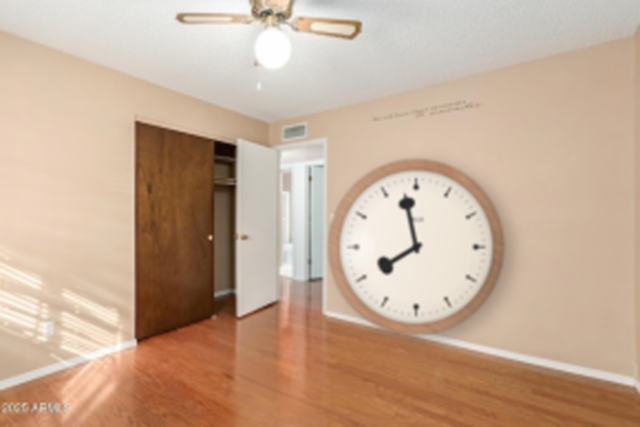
7.58
